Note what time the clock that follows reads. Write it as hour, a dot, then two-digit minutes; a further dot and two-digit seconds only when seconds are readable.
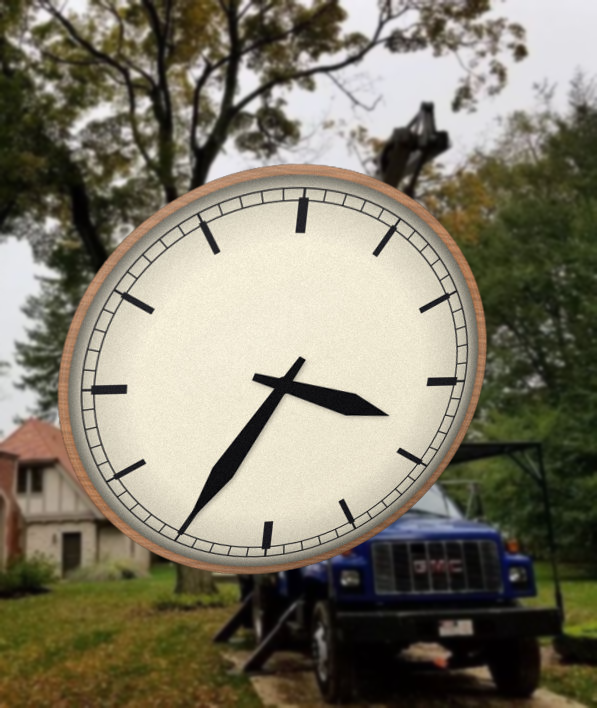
3.35
